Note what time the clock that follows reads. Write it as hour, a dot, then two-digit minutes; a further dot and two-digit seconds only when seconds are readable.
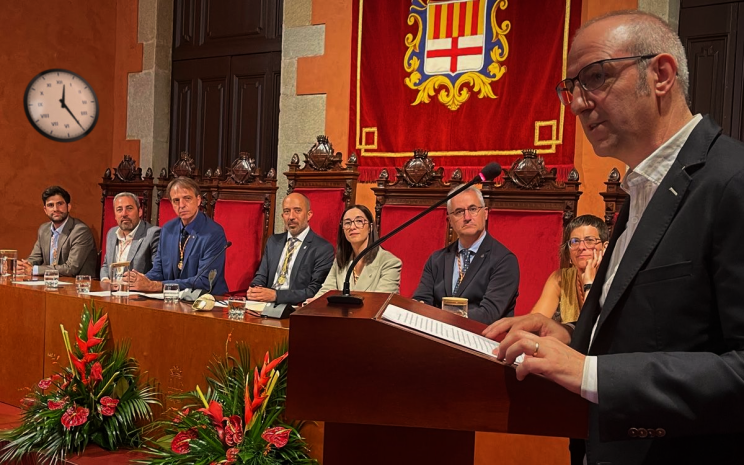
12.25
